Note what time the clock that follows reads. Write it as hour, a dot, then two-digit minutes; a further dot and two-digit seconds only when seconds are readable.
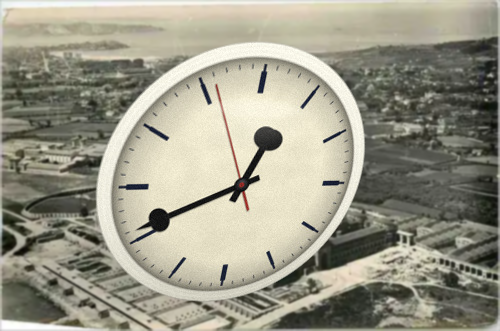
12.40.56
